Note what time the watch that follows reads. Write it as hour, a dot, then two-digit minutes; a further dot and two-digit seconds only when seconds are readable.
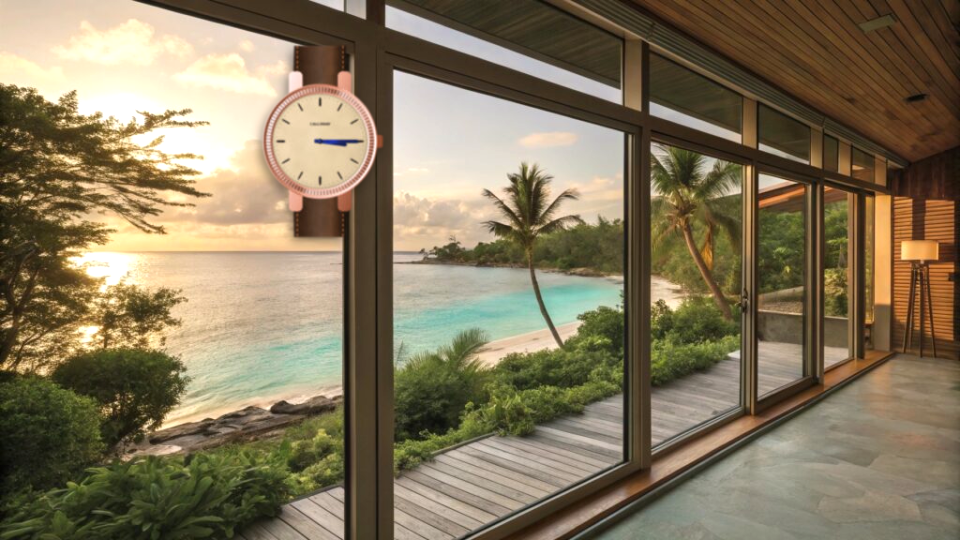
3.15
